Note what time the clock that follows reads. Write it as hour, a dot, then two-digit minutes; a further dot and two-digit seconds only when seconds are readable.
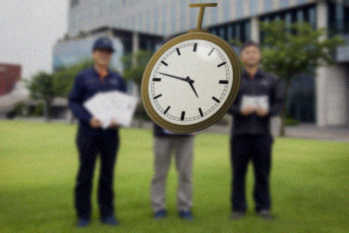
4.47
